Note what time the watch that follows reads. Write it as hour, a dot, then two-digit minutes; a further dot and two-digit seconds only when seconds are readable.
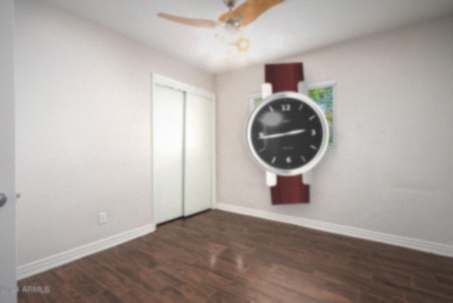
2.44
